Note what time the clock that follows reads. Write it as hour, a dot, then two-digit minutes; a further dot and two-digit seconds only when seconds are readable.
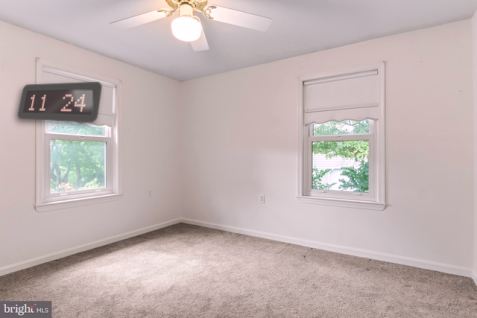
11.24
